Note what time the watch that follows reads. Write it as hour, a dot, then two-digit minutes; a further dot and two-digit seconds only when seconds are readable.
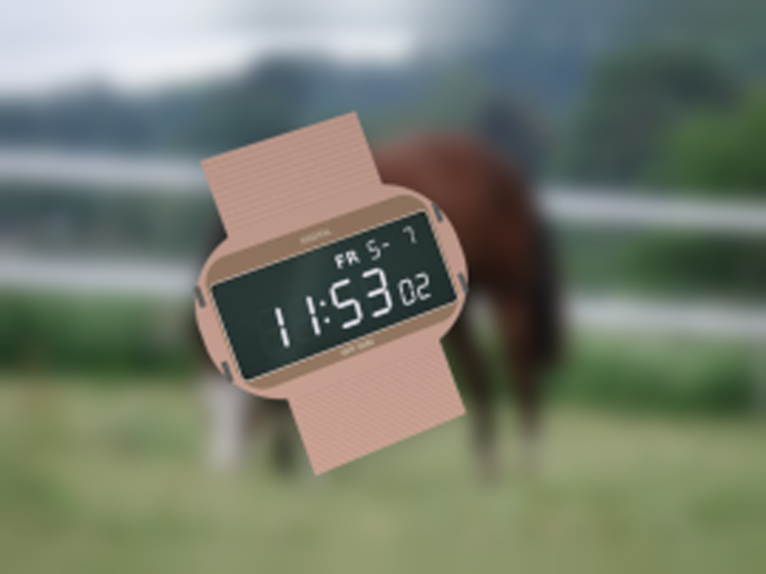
11.53.02
